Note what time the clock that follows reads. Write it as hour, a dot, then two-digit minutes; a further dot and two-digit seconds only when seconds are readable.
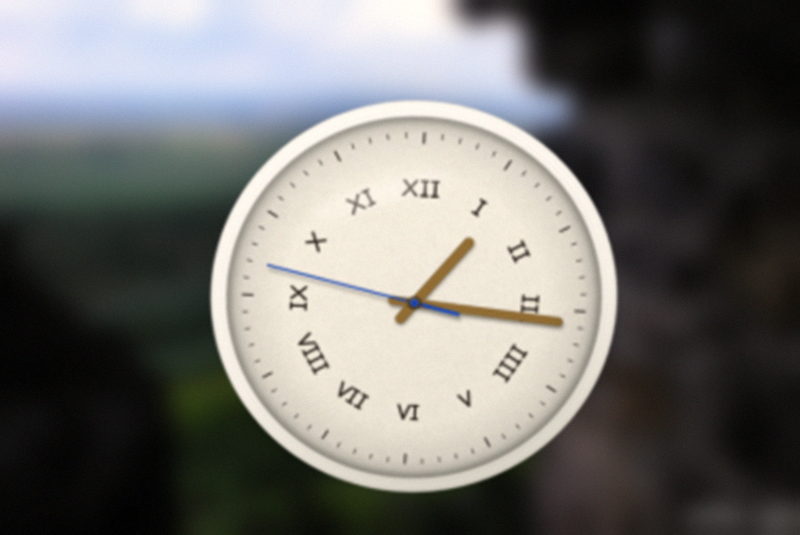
1.15.47
